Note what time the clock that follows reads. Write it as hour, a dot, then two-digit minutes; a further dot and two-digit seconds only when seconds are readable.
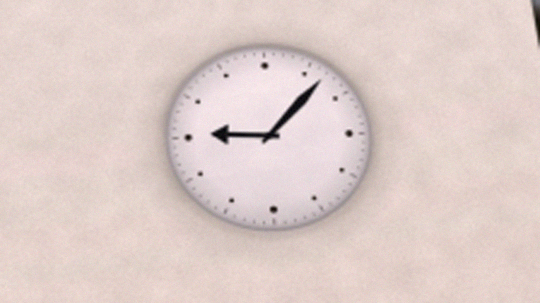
9.07
